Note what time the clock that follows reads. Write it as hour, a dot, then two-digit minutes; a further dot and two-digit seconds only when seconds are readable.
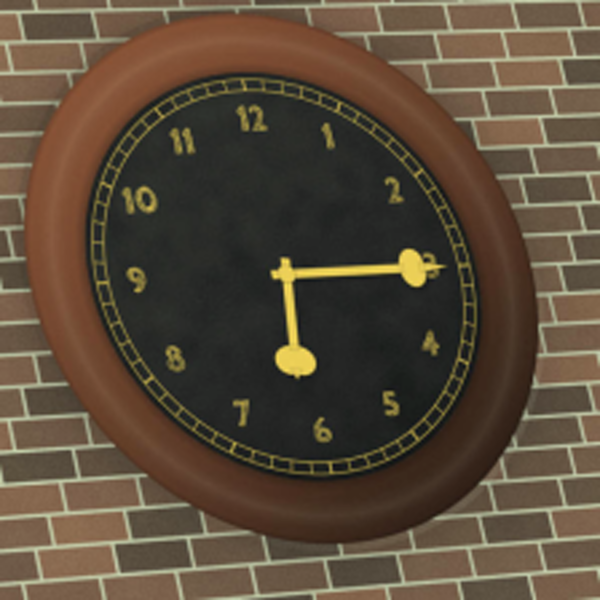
6.15
